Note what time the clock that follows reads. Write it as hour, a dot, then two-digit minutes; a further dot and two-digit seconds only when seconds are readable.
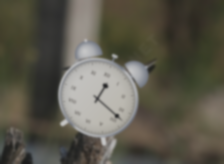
12.18
